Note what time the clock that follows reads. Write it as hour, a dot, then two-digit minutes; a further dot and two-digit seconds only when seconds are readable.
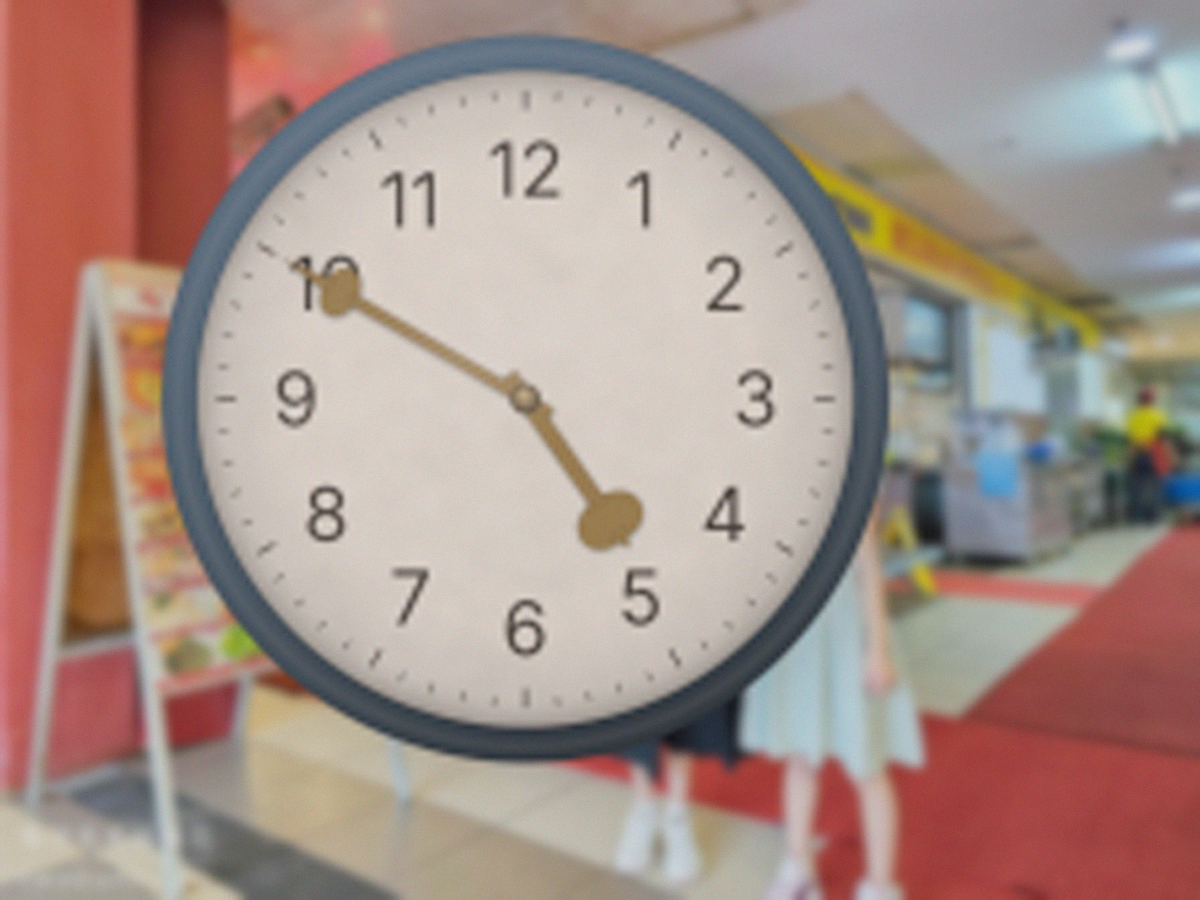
4.50
